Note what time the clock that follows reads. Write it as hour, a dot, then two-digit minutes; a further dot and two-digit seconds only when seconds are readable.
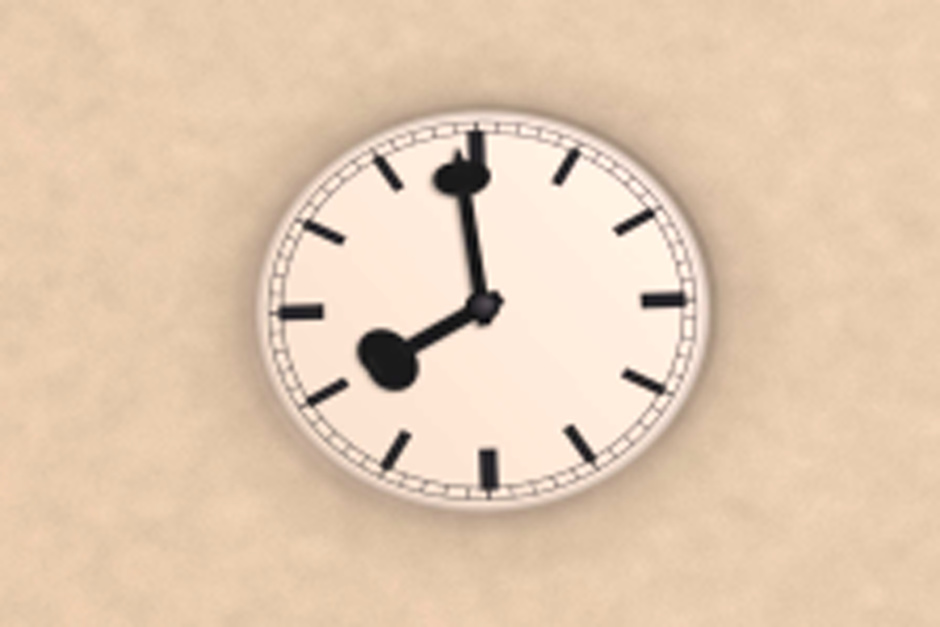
7.59
